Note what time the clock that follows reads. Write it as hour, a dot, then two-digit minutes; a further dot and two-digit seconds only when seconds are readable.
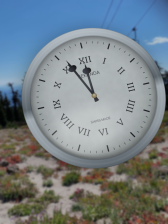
11.56
